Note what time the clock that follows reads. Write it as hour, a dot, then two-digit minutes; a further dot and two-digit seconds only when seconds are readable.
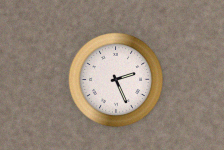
2.26
